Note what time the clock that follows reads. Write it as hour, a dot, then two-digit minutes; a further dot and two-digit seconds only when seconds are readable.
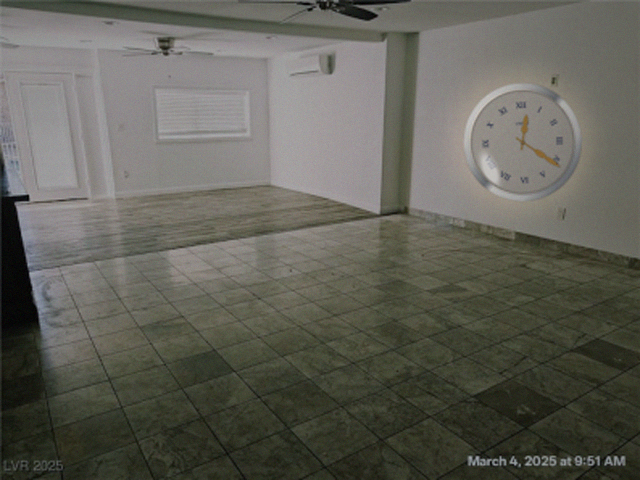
12.21
